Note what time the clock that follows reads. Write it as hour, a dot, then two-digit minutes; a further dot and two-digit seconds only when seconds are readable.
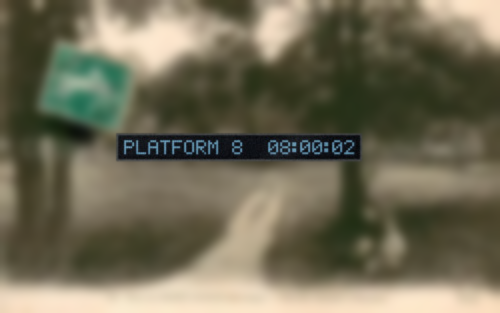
8.00.02
